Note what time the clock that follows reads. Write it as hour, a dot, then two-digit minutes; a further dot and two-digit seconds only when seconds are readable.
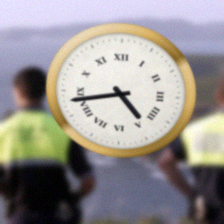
4.43
